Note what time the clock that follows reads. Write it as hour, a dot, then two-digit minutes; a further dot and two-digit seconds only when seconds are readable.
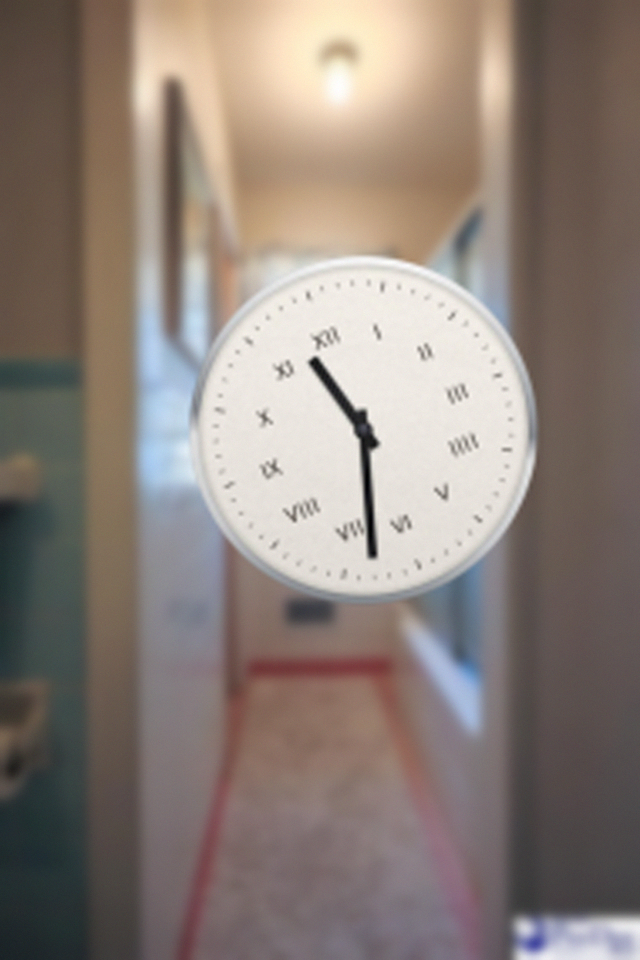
11.33
